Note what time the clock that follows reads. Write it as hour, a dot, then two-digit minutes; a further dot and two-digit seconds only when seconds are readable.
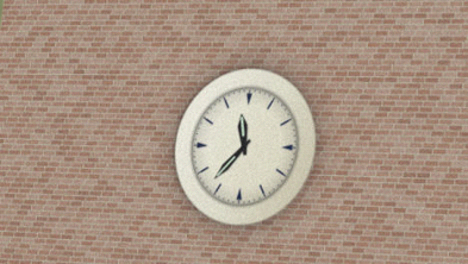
11.37
